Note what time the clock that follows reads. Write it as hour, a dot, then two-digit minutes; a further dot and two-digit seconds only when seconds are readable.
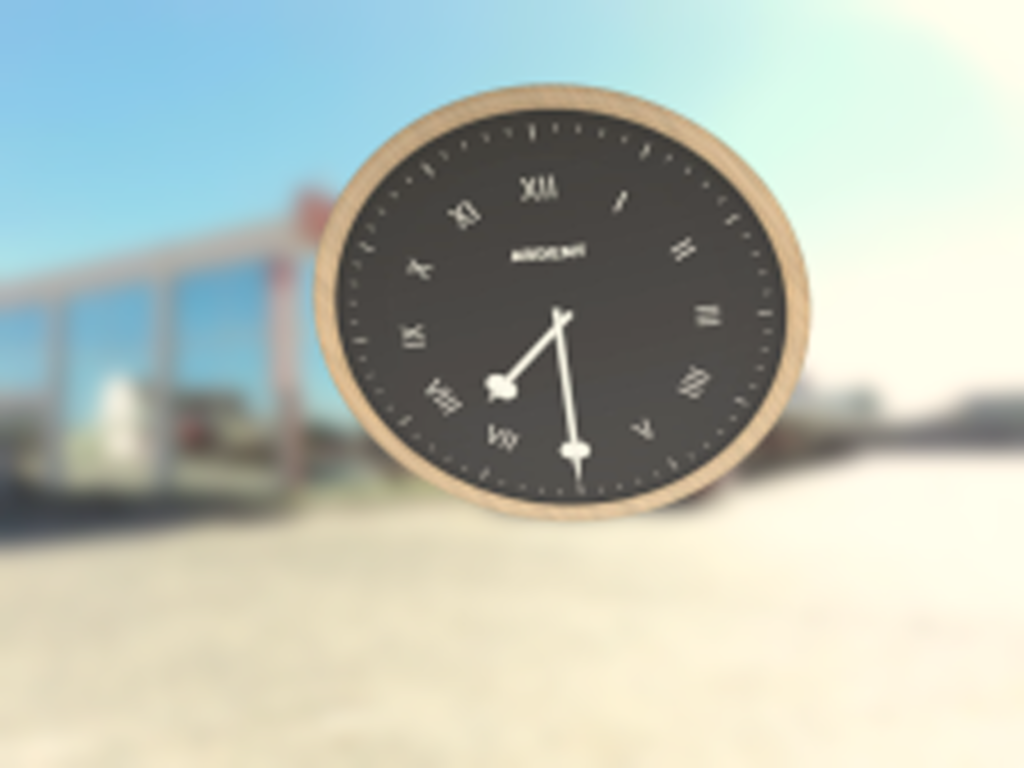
7.30
